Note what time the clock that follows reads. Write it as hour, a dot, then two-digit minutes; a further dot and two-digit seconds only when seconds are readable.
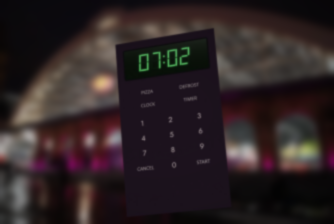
7.02
